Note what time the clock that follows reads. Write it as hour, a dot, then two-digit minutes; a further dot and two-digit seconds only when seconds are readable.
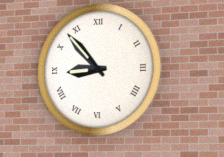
8.53
